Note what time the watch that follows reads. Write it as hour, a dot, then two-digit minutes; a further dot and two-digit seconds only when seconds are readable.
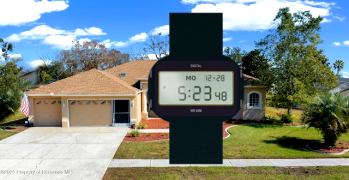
5.23.48
